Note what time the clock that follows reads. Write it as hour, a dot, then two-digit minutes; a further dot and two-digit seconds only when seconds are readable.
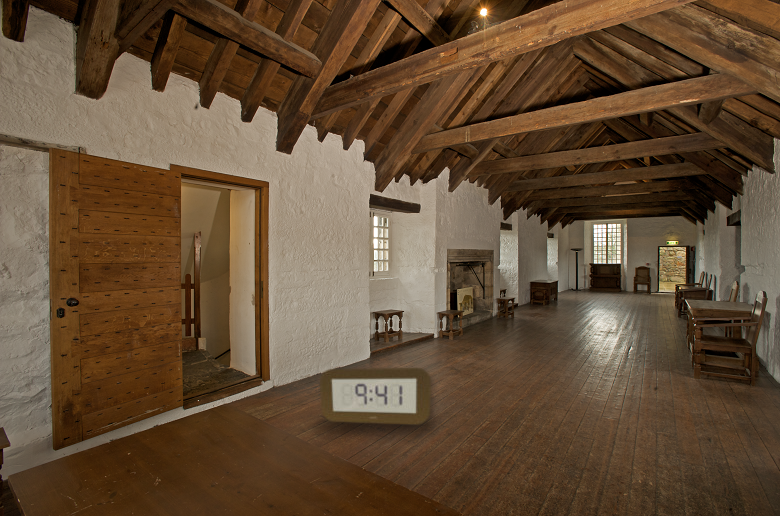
9.41
